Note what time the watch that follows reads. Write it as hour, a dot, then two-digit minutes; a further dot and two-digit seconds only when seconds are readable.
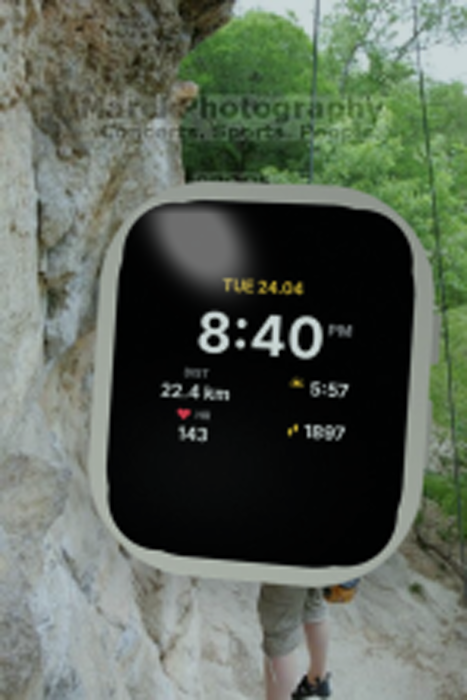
8.40
